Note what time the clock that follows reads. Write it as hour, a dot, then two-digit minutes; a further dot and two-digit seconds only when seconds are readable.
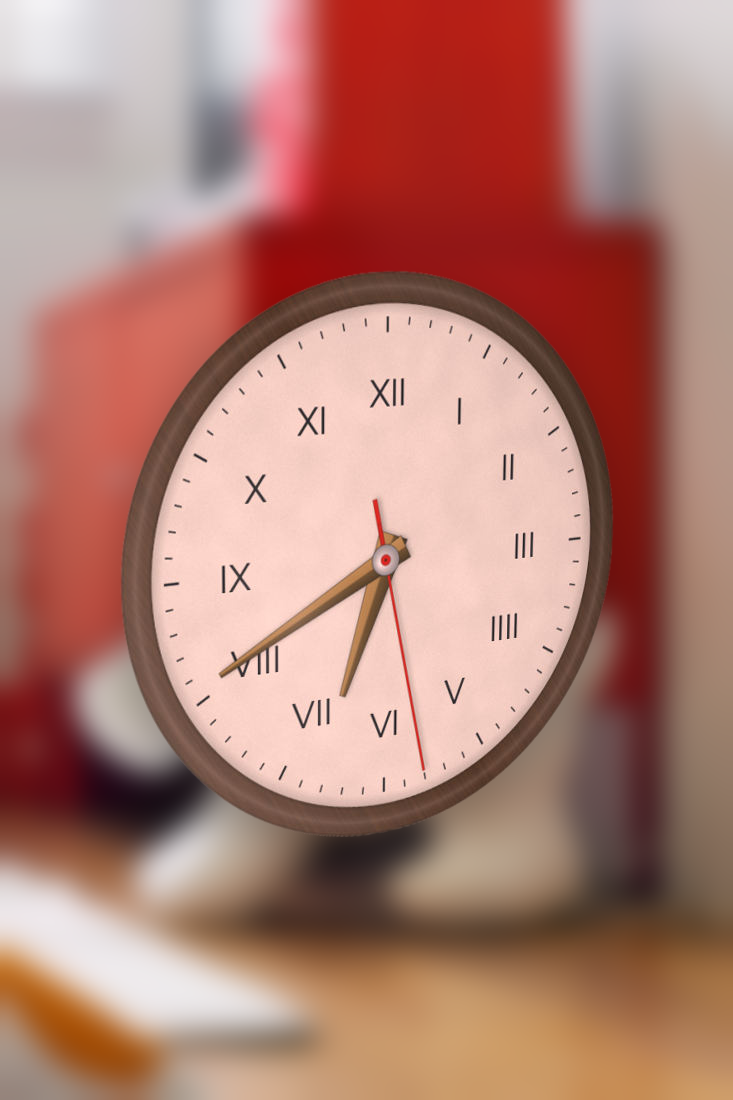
6.40.28
